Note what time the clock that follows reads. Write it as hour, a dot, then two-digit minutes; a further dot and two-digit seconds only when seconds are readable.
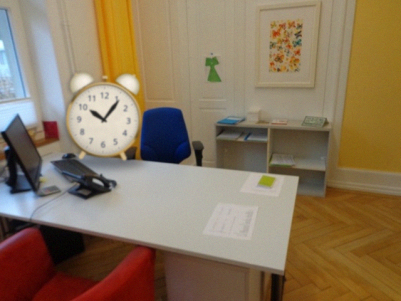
10.06
